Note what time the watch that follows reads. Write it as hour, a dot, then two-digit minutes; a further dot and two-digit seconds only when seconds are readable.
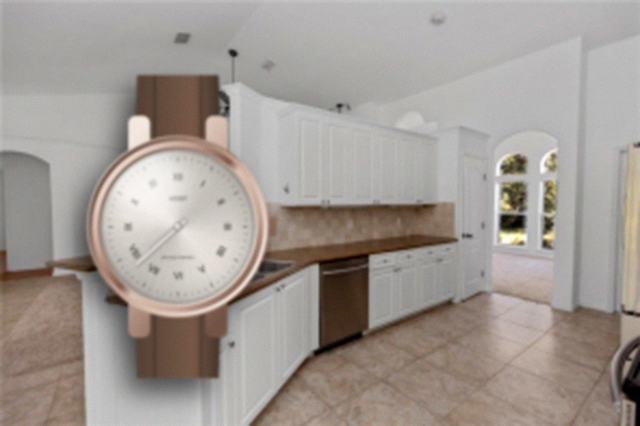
7.38
